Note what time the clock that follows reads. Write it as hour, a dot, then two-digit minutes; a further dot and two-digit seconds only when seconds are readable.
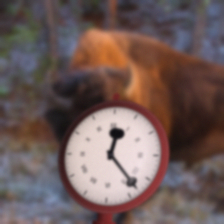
12.23
